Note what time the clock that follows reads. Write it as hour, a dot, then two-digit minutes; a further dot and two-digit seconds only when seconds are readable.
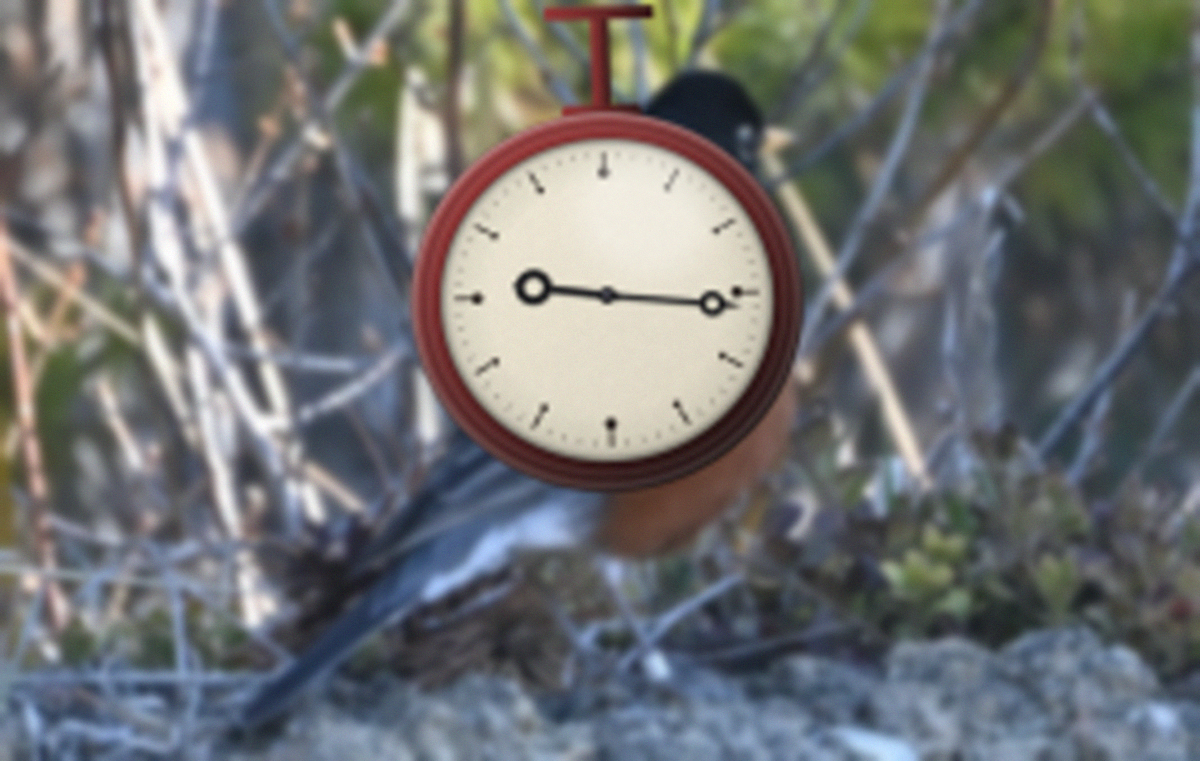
9.16
